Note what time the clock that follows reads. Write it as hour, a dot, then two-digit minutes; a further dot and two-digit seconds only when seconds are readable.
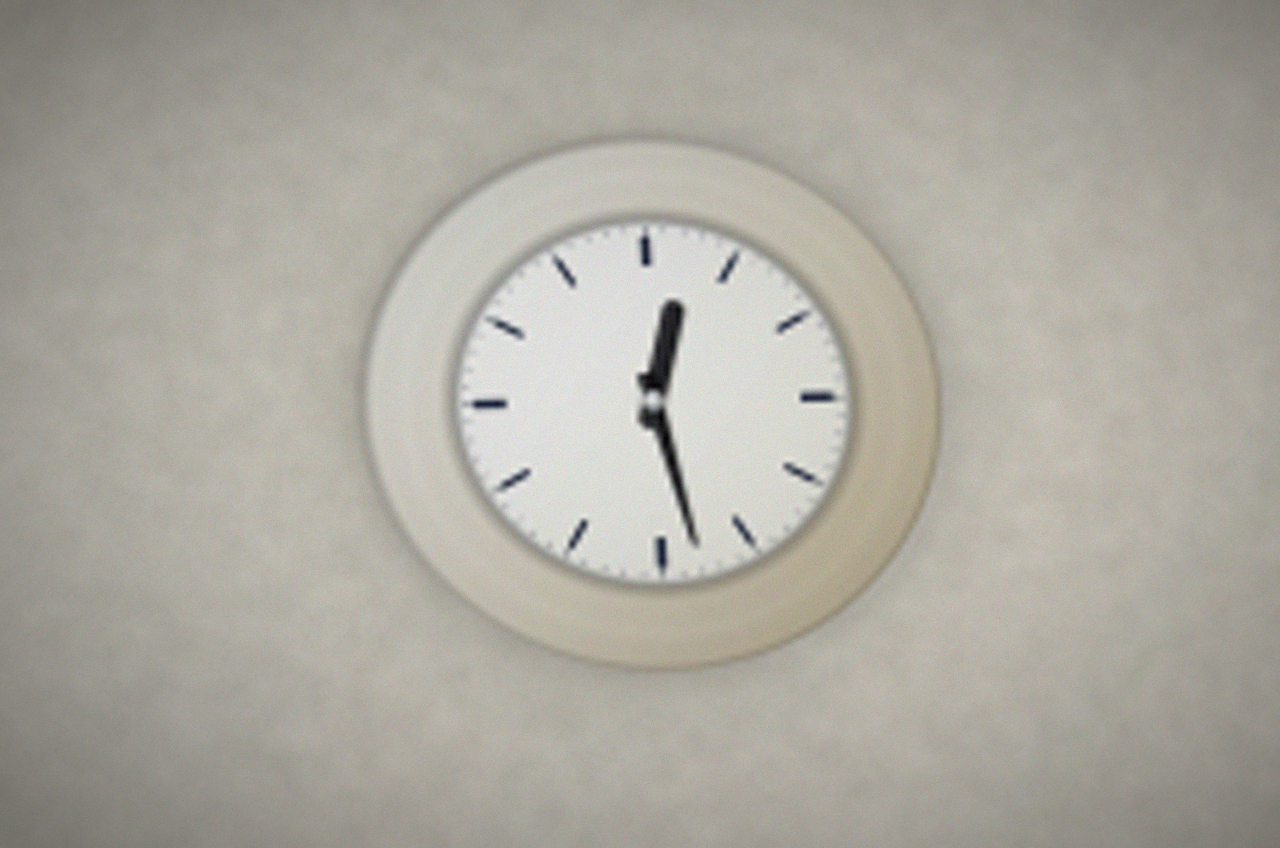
12.28
